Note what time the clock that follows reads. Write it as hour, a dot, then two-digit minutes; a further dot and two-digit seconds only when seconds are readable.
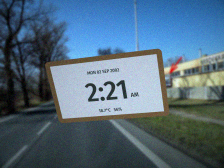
2.21
